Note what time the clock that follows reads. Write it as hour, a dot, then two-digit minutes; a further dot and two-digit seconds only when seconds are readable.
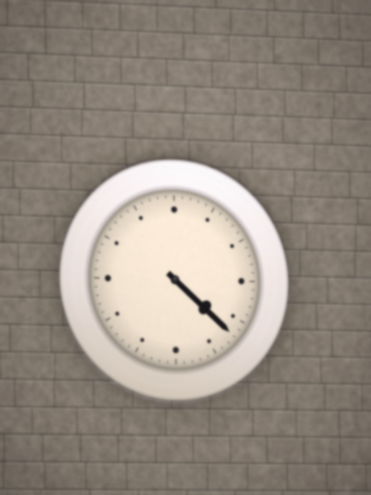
4.22
